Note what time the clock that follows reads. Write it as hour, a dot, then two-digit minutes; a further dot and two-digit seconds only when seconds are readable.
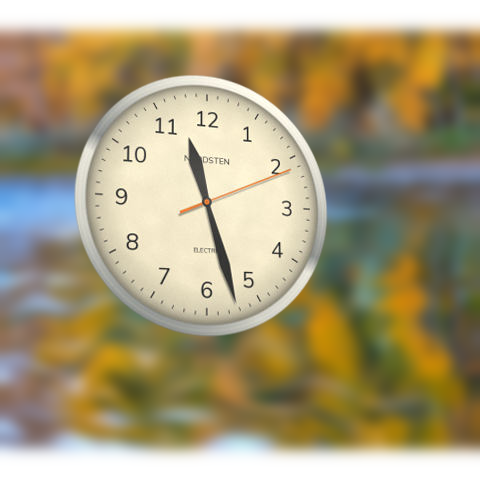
11.27.11
